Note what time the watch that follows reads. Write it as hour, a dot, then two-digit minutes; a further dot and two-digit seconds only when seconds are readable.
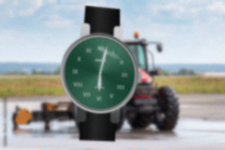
6.02
